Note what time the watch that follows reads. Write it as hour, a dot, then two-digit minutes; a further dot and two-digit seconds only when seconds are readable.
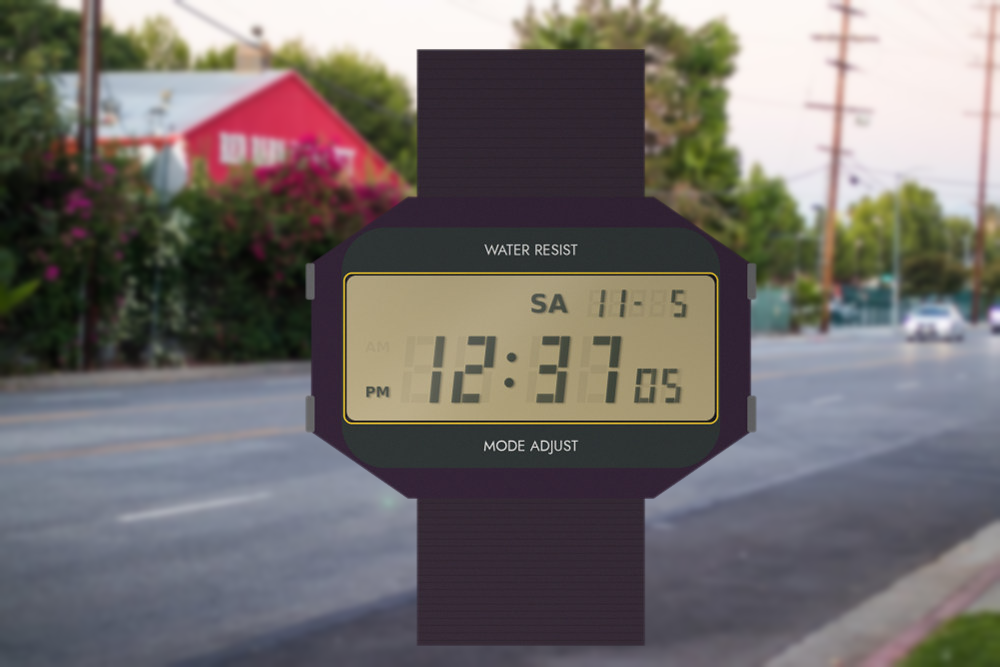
12.37.05
